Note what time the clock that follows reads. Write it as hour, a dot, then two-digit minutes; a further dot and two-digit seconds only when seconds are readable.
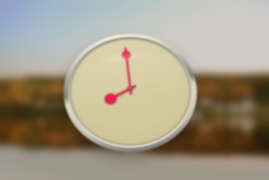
7.59
